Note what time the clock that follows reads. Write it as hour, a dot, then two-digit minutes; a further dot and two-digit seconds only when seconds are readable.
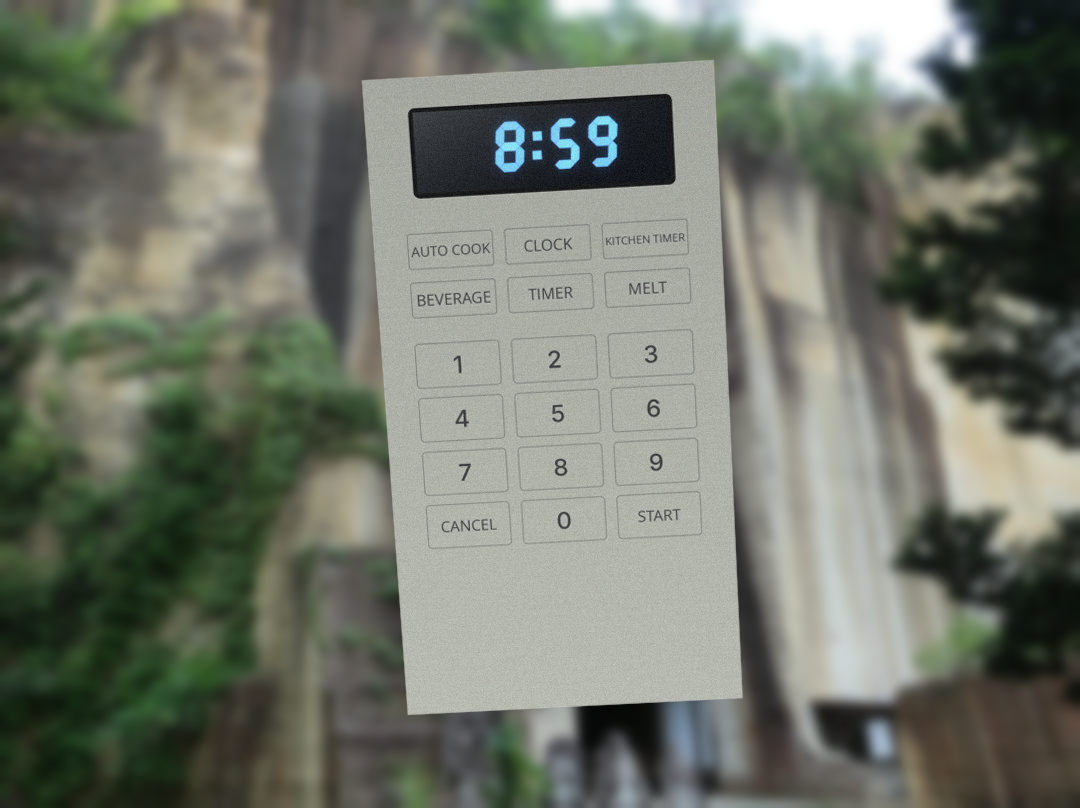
8.59
